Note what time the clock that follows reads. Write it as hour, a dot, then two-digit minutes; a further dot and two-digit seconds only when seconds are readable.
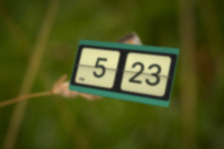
5.23
